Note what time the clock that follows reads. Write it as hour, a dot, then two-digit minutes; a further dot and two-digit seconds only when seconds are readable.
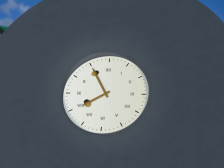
7.55
